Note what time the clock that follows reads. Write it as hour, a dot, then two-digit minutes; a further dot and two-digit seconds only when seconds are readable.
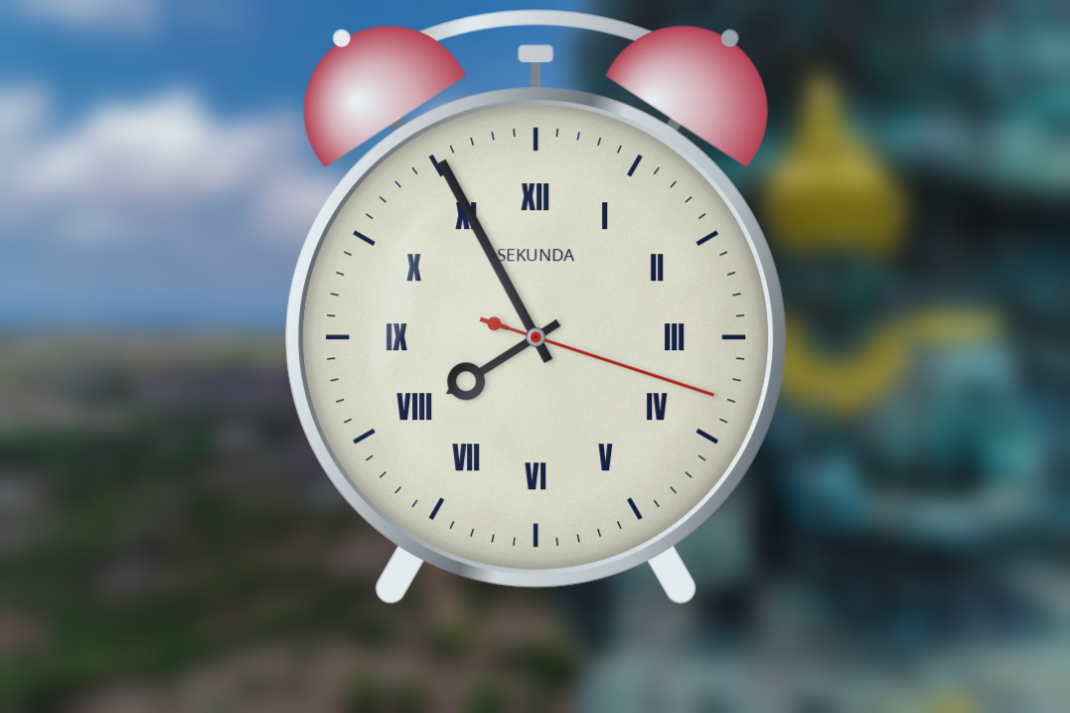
7.55.18
